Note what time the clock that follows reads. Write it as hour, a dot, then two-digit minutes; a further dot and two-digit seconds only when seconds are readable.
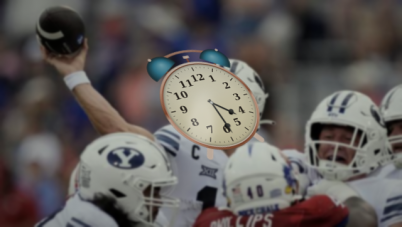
4.29
